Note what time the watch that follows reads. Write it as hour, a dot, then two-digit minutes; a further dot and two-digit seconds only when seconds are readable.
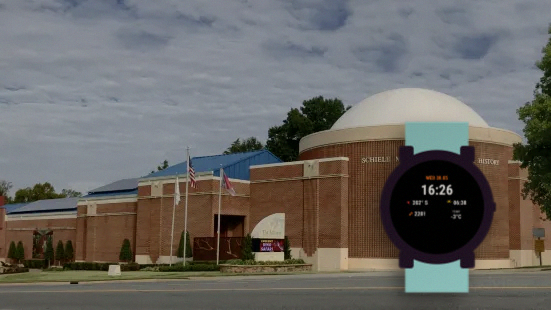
16.26
